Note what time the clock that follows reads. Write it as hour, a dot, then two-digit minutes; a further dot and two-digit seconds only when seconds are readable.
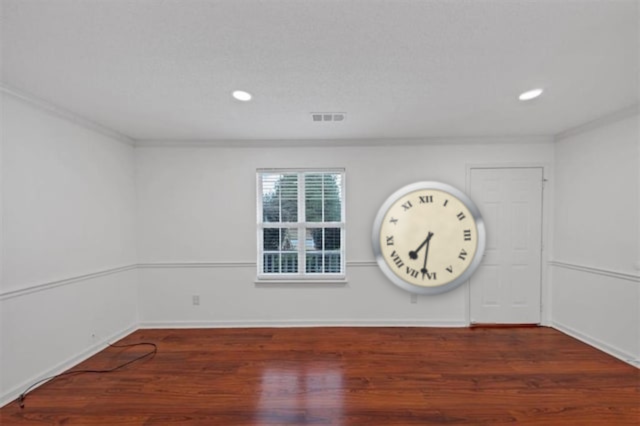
7.32
